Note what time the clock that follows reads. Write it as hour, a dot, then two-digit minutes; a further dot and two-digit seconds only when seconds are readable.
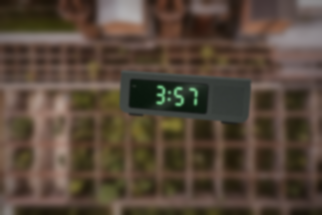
3.57
